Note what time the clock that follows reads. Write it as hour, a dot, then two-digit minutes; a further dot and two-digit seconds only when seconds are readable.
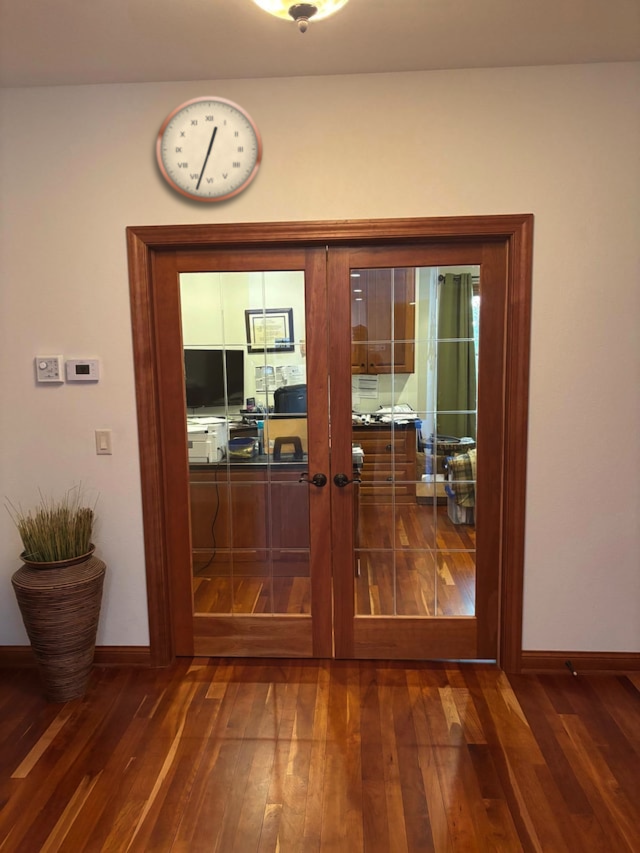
12.33
